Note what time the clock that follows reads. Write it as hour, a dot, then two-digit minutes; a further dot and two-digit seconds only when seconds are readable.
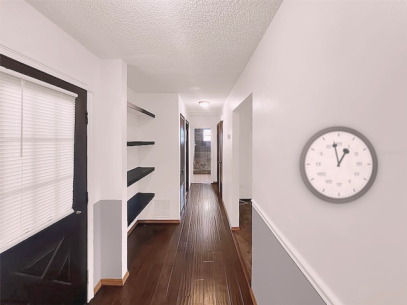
12.58
